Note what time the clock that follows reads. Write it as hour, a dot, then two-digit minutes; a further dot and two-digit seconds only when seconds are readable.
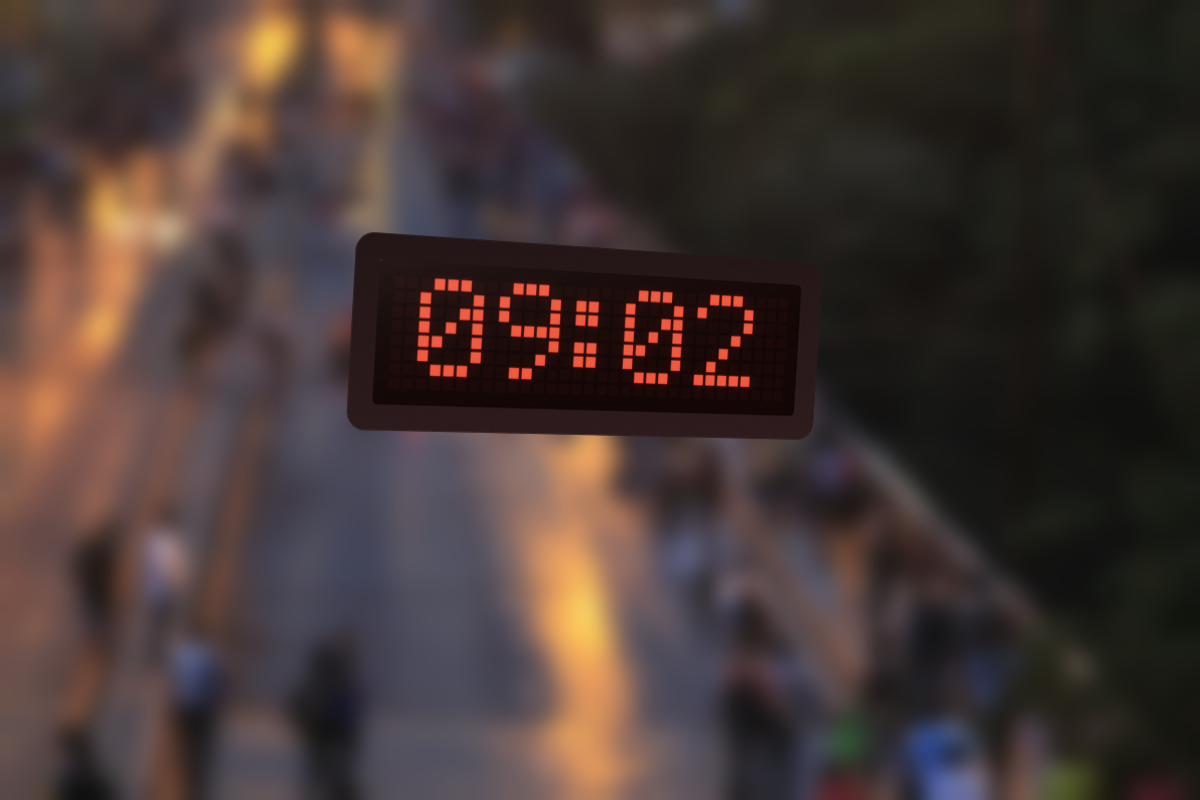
9.02
